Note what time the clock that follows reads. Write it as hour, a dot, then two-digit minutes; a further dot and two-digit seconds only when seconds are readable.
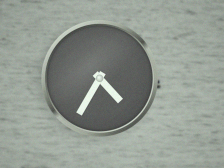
4.35
